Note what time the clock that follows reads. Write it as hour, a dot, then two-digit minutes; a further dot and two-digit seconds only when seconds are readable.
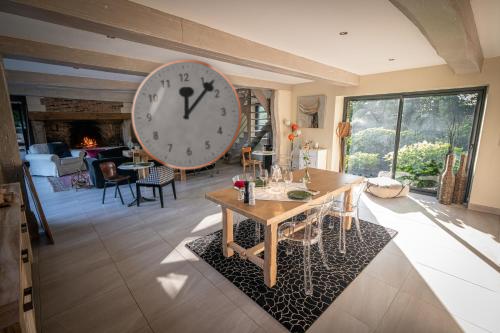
12.07
